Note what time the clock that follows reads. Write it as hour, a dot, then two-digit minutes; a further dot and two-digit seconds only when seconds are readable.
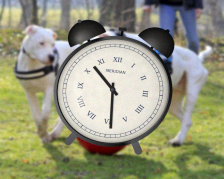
10.29
